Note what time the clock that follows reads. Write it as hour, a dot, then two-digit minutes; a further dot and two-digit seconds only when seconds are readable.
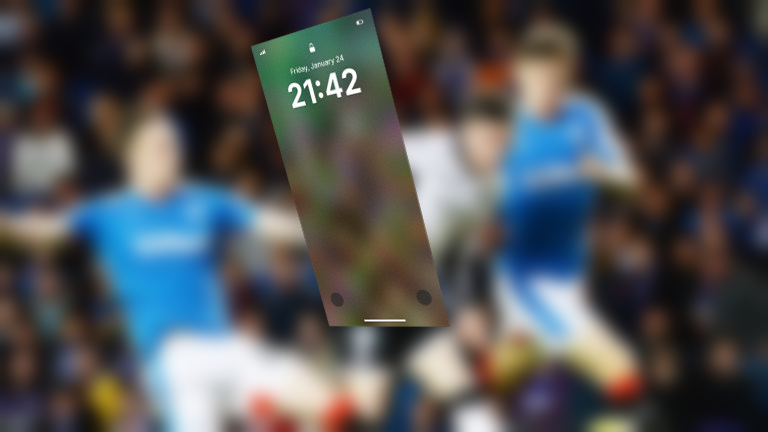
21.42
